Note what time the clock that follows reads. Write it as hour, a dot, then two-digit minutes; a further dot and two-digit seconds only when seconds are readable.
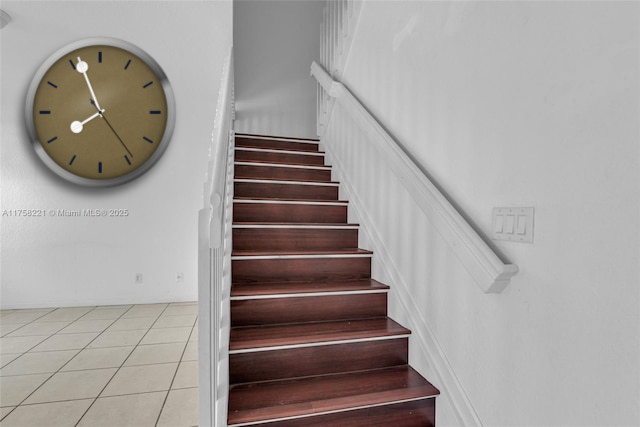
7.56.24
